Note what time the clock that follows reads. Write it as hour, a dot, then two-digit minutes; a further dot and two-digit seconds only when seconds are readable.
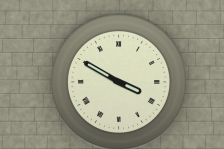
3.50
